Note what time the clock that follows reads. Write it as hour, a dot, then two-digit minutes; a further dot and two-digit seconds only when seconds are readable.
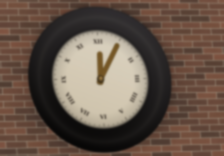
12.05
